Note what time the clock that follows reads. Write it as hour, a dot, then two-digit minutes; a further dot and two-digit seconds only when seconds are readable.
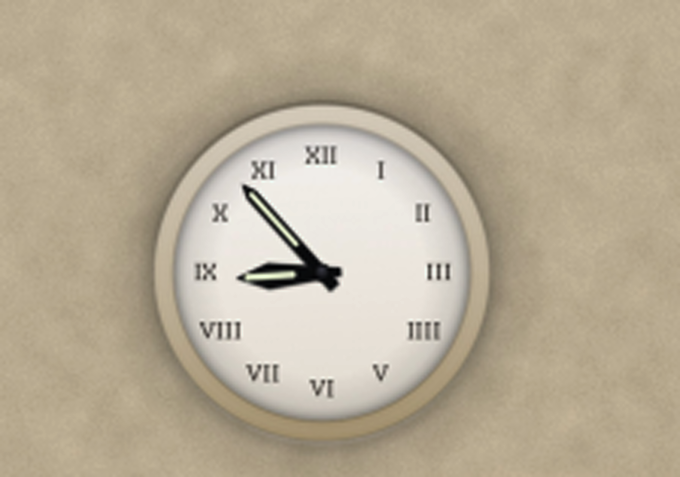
8.53
